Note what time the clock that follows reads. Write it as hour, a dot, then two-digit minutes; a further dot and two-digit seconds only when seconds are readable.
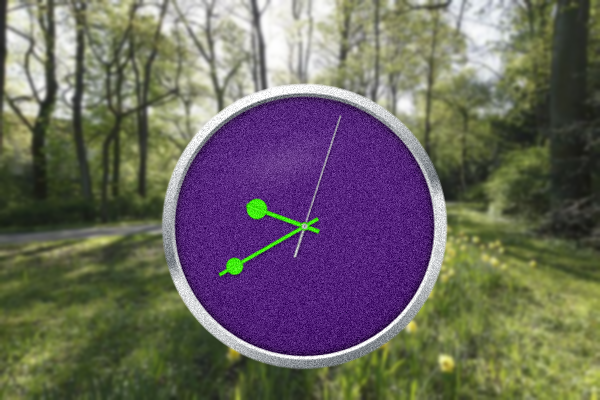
9.40.03
